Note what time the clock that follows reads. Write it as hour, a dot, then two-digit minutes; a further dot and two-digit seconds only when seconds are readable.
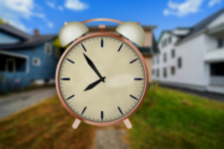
7.54
